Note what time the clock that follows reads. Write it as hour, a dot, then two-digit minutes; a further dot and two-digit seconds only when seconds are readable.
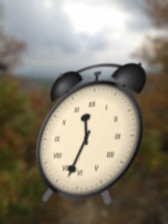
11.33
